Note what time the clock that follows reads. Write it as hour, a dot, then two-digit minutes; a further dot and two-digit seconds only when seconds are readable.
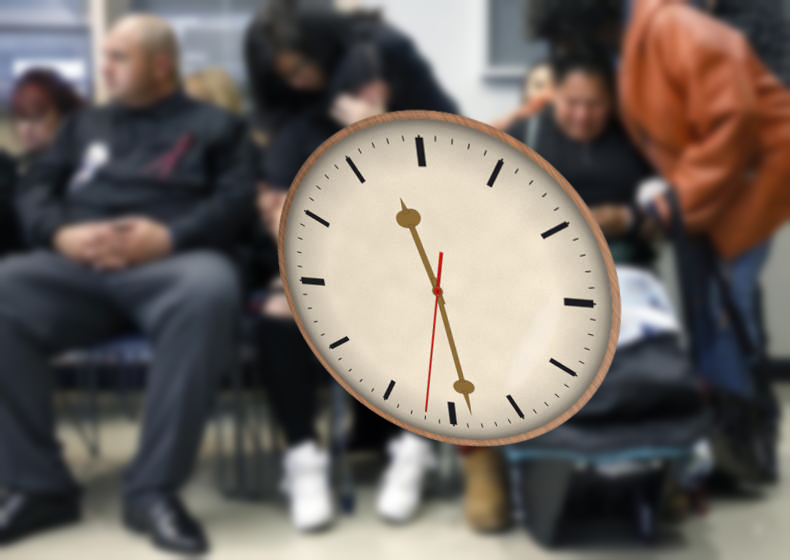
11.28.32
